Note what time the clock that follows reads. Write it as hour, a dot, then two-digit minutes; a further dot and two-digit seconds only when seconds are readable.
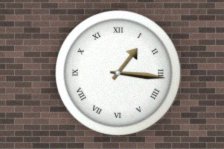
1.16
